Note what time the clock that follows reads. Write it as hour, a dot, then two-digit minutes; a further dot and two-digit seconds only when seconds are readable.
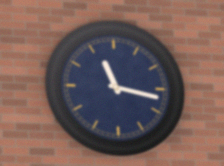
11.17
